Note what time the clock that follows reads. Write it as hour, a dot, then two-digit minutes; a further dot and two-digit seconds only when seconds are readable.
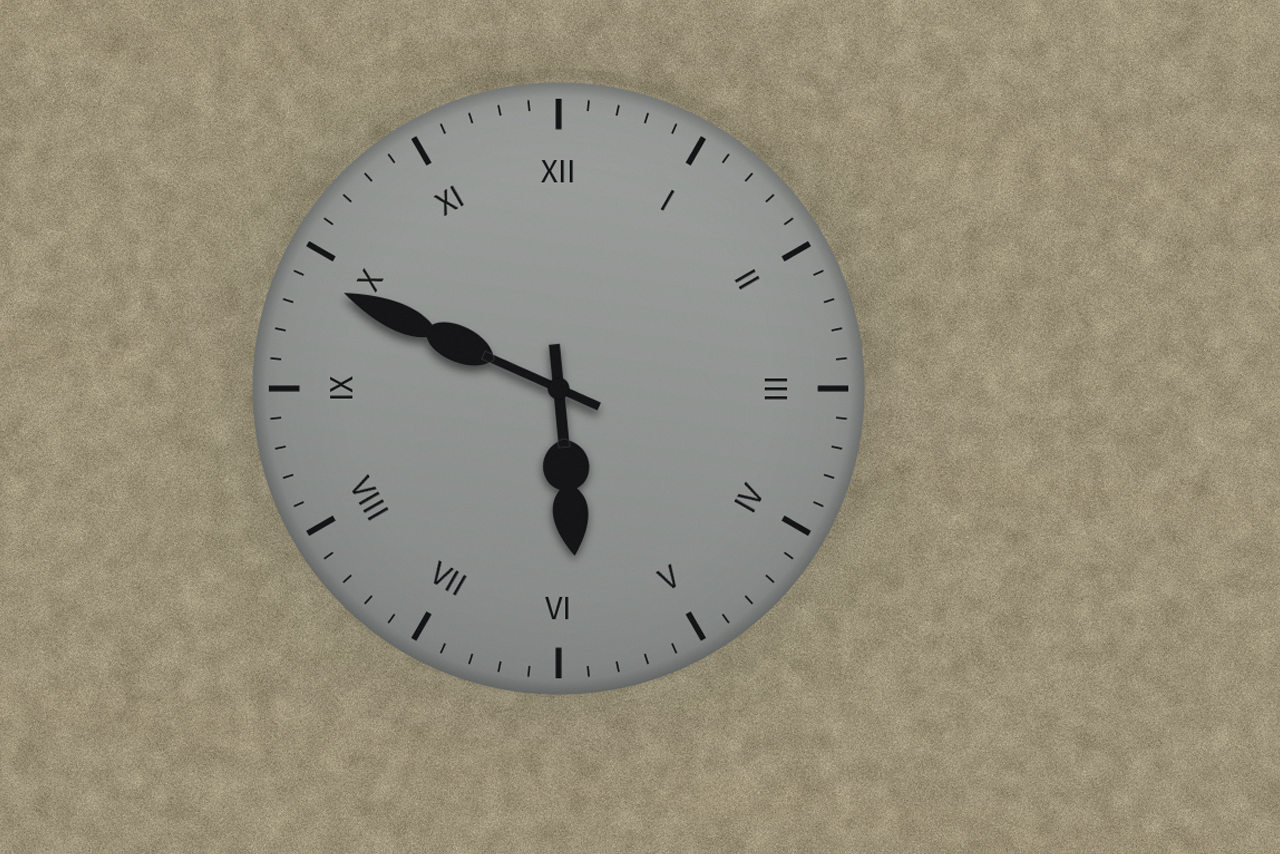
5.49
